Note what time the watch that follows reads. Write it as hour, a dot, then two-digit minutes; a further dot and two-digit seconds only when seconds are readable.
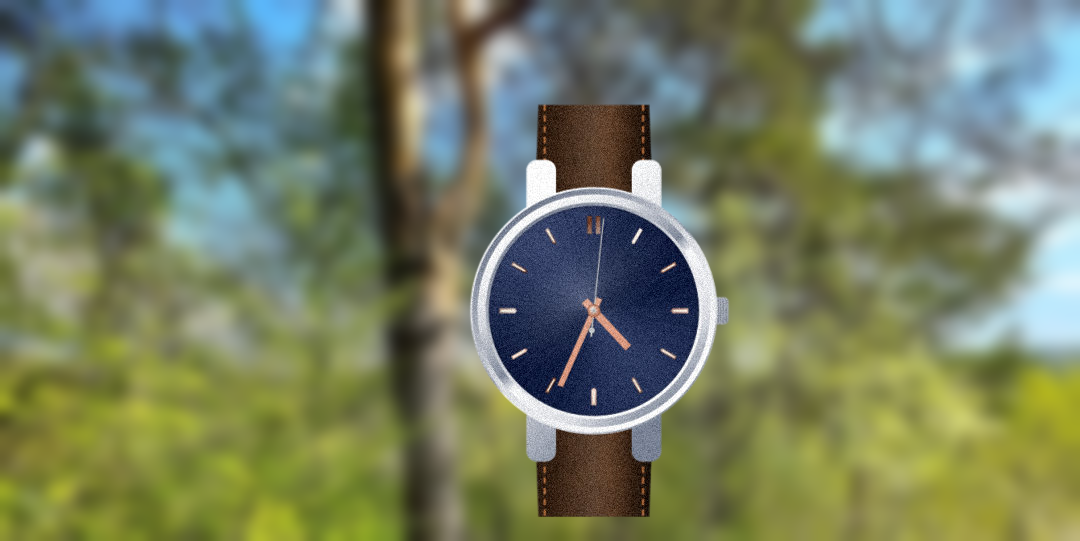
4.34.01
